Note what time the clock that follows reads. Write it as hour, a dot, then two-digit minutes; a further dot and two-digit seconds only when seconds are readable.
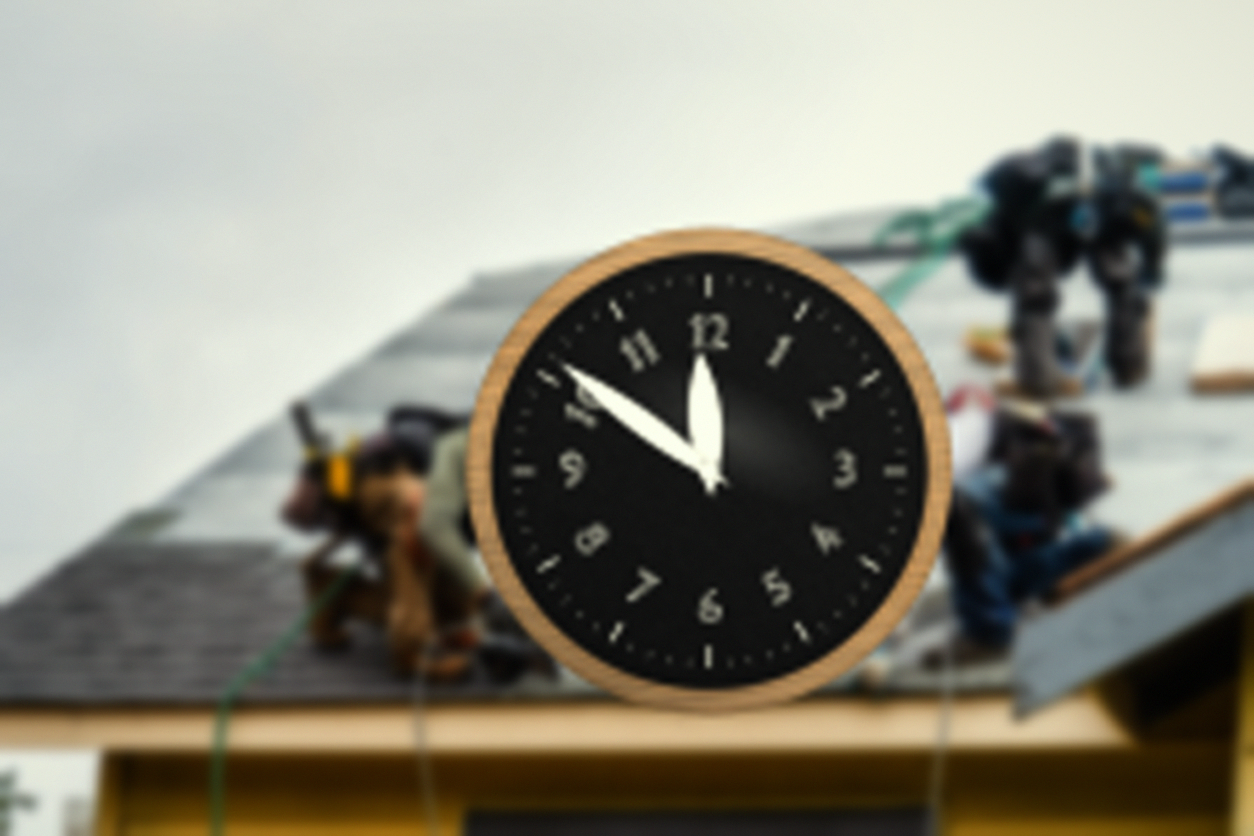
11.51
